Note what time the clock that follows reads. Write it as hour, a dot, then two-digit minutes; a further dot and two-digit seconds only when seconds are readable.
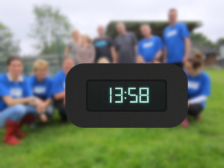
13.58
